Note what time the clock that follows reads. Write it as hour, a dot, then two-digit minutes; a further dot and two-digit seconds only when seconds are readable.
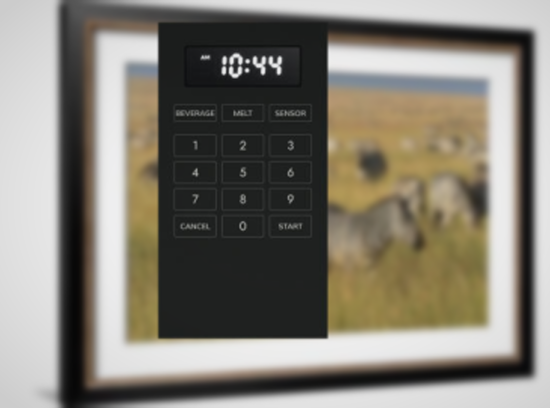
10.44
